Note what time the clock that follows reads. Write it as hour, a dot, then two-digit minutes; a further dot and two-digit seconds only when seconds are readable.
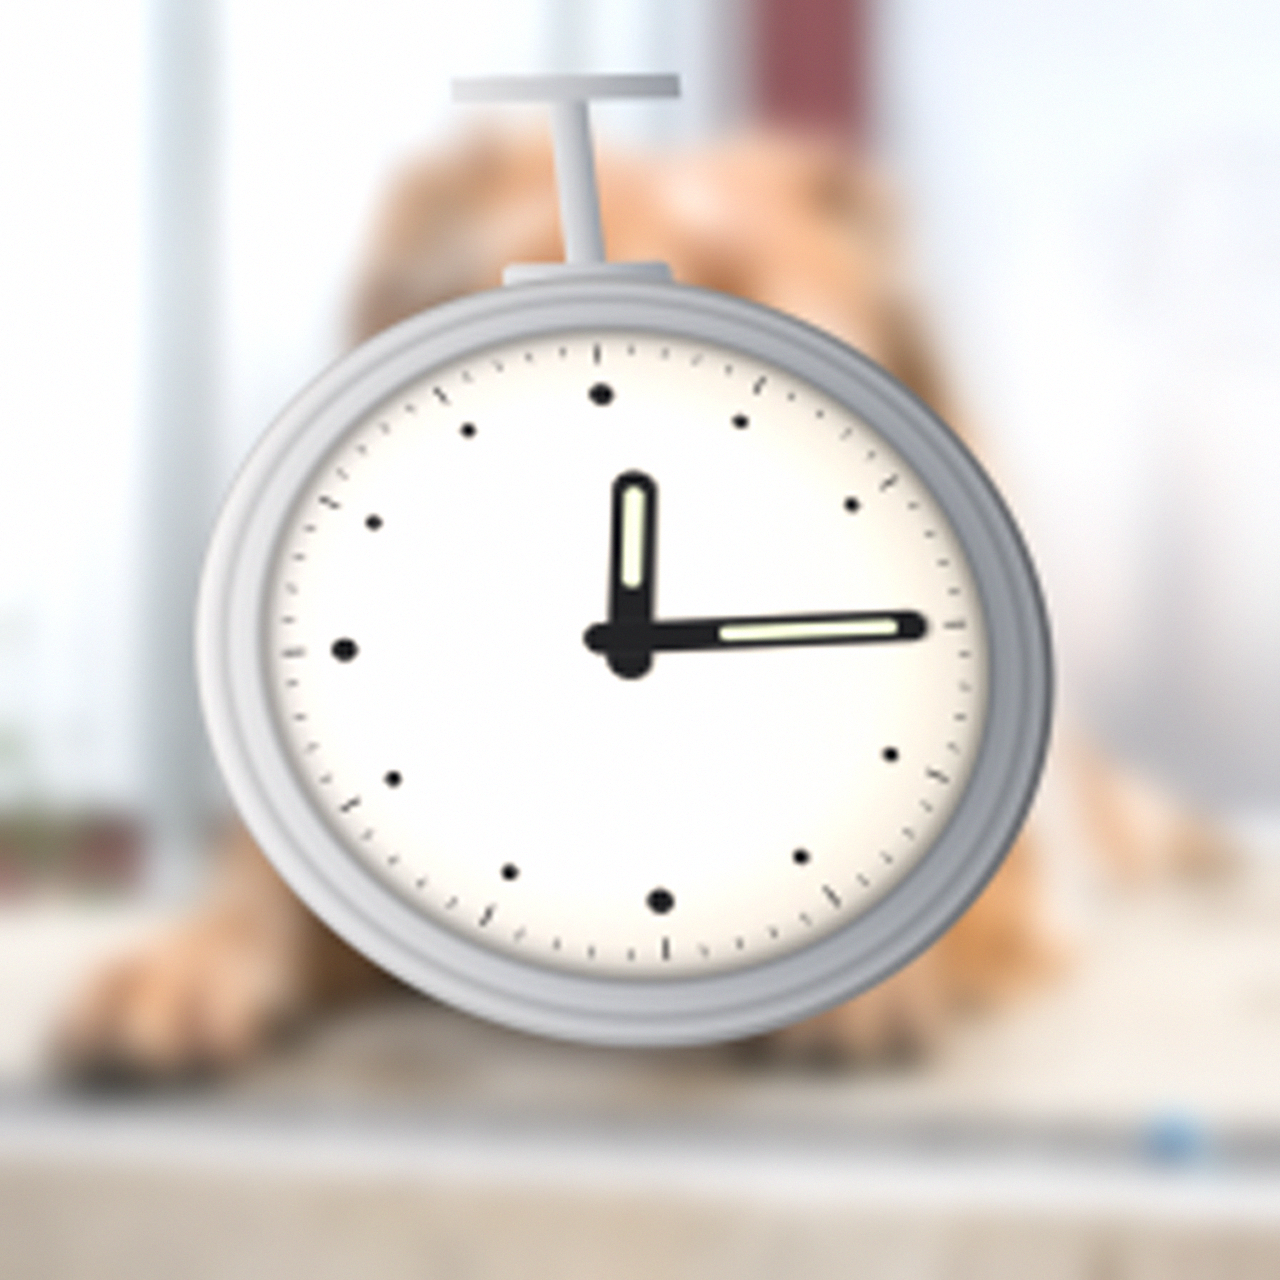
12.15
